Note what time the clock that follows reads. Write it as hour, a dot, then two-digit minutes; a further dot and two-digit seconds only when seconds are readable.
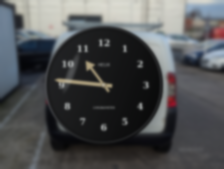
10.46
